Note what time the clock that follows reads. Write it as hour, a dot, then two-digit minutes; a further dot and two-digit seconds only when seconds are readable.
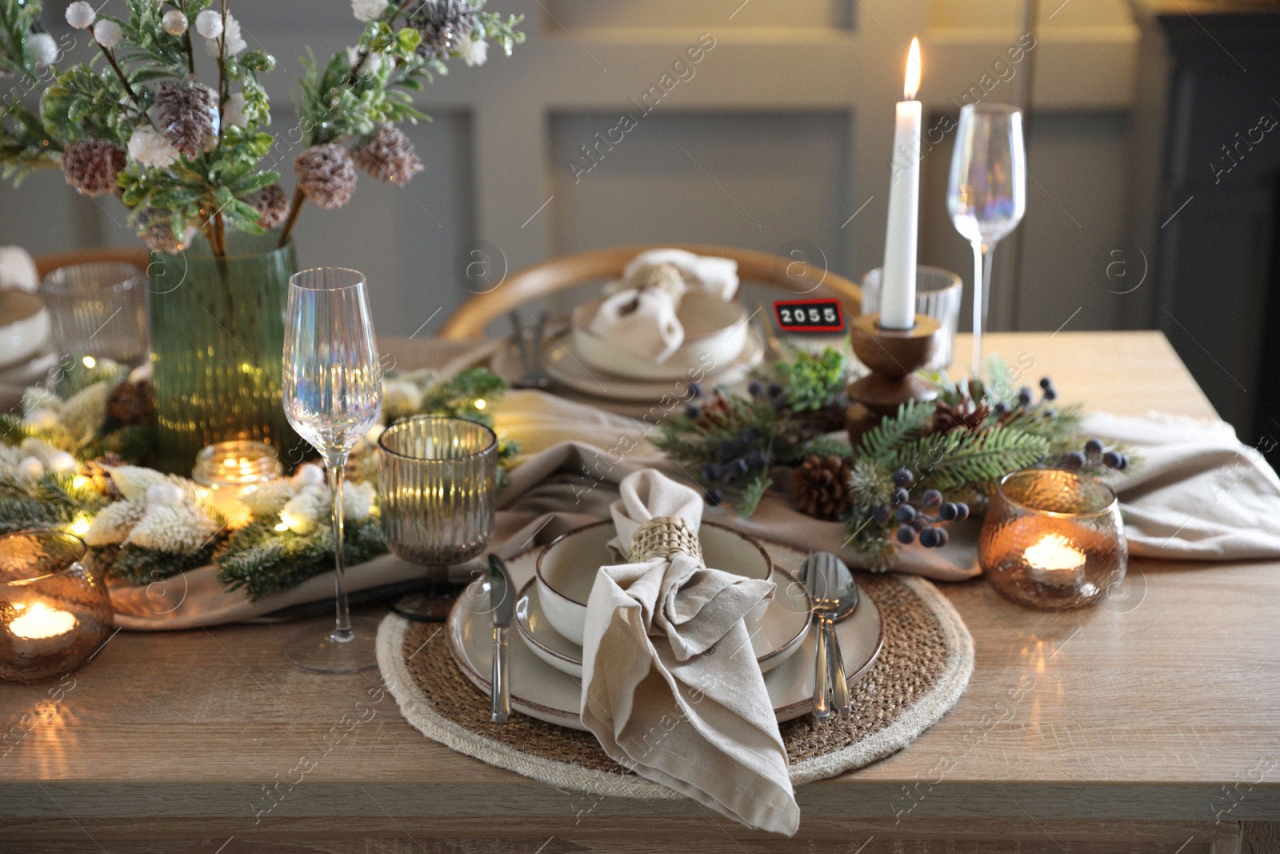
20.55
